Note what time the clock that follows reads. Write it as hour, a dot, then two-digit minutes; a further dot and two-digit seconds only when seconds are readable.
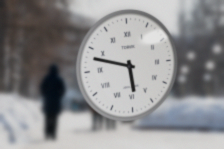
5.48
